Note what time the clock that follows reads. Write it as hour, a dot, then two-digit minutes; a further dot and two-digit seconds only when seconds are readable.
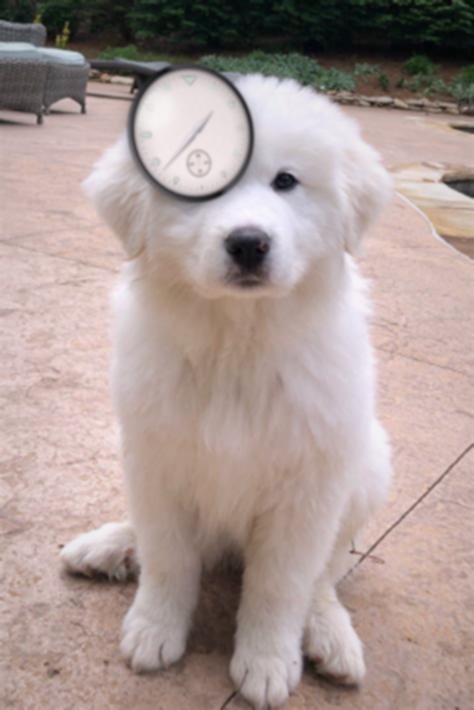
1.38
